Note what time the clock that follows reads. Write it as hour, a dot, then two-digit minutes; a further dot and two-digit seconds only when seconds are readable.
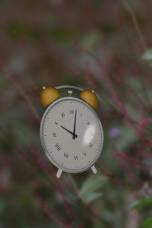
10.02
